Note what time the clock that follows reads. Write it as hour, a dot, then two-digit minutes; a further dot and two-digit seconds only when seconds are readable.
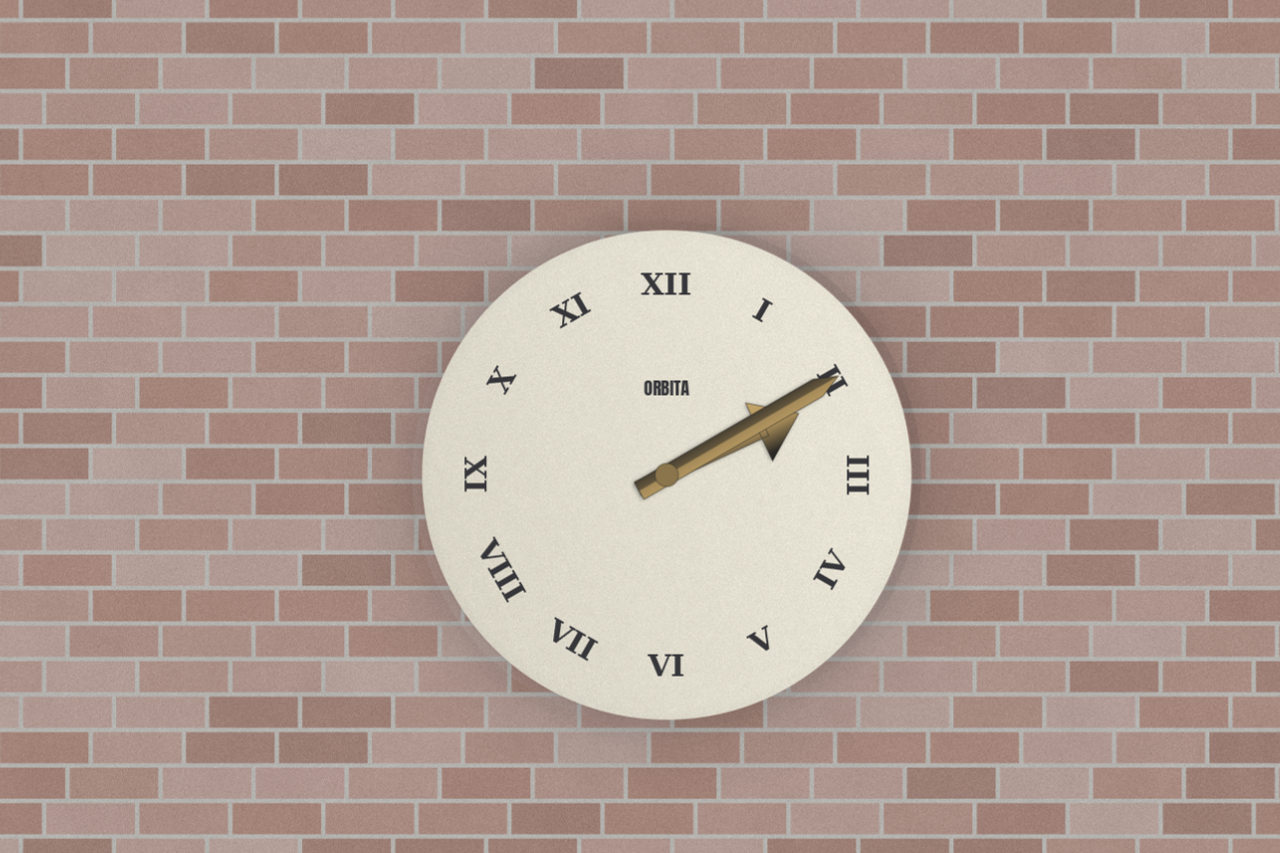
2.10
